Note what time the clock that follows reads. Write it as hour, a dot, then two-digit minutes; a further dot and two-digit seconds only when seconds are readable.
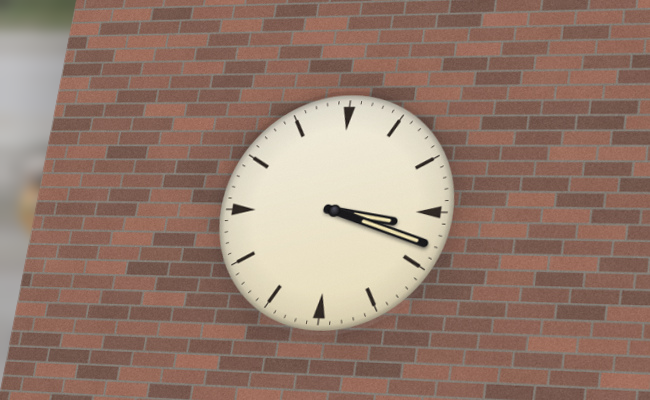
3.18
